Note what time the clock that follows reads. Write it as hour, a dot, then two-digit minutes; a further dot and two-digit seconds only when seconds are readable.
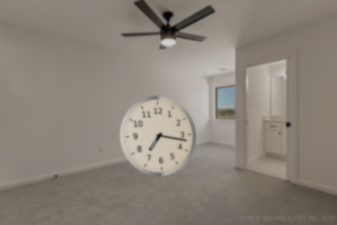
7.17
